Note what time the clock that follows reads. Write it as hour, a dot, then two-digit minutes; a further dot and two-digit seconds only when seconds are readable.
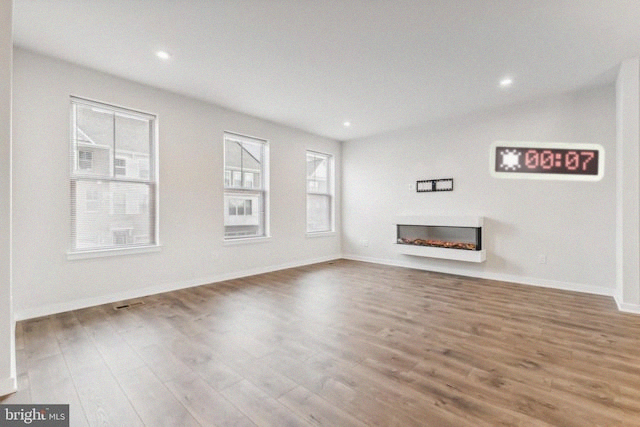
0.07
